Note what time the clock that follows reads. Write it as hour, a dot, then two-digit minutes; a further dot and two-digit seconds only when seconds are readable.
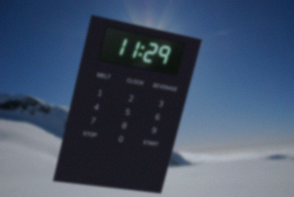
11.29
